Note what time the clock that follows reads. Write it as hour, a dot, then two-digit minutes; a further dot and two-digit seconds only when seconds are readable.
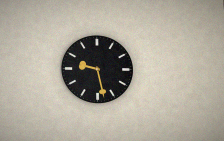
9.28
